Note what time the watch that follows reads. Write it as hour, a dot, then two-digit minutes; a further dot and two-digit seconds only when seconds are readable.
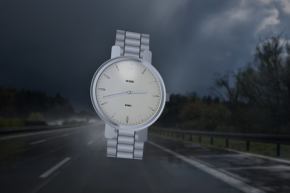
2.42
